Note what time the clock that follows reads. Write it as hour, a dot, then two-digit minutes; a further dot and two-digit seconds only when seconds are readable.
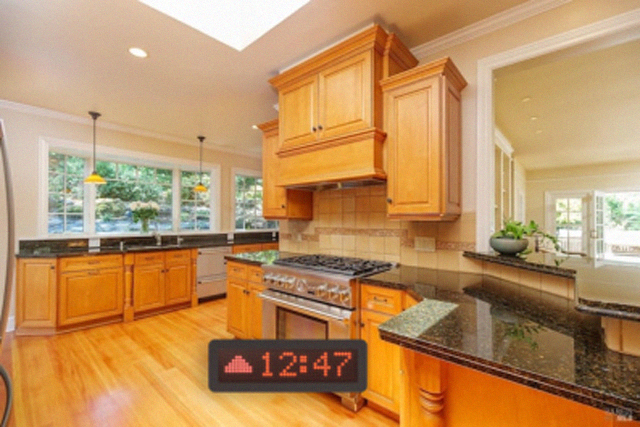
12.47
